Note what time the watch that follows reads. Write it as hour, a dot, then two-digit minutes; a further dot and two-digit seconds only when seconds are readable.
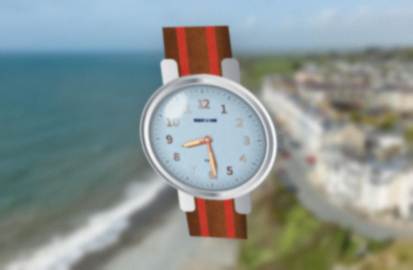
8.29
